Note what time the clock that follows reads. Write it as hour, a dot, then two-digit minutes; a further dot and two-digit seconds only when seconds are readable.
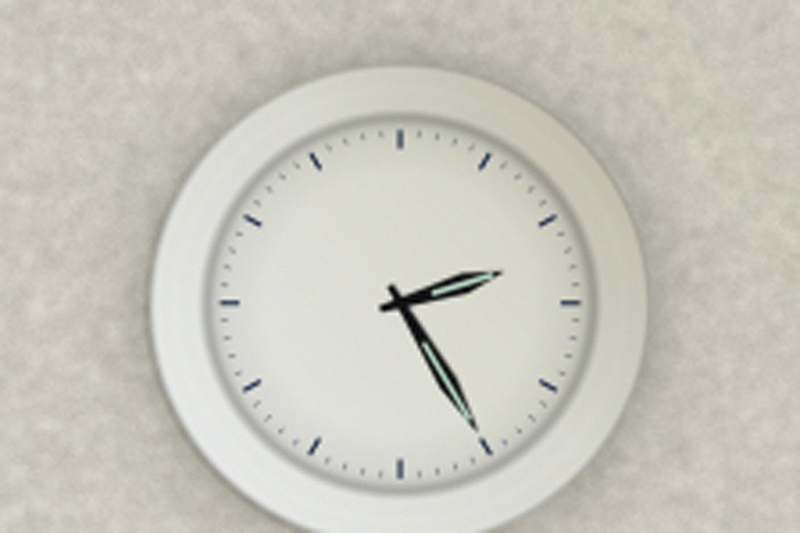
2.25
